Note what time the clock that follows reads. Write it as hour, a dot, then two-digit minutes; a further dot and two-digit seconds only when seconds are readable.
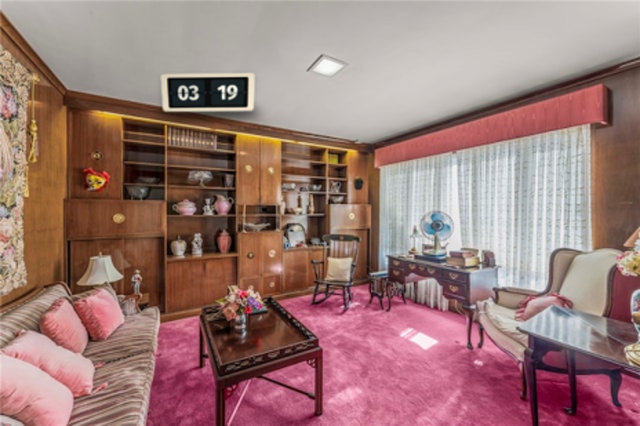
3.19
